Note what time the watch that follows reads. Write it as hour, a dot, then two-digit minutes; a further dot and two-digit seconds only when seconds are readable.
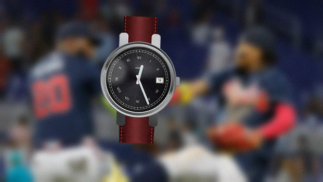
12.26
